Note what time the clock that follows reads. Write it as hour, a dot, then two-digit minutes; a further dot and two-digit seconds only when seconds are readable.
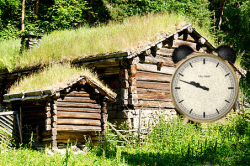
9.48
